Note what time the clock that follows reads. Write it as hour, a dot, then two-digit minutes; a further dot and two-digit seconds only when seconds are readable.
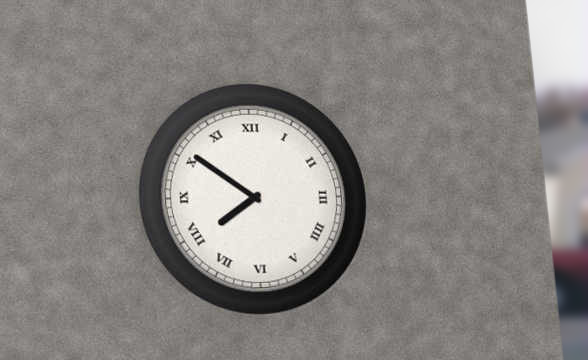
7.51
